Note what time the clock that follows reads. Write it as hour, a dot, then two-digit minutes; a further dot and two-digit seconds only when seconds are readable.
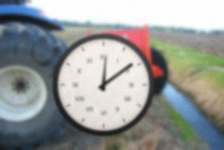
12.09
